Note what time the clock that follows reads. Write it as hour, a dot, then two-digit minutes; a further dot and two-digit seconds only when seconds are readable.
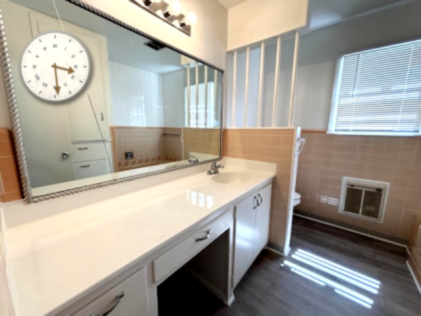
3.29
